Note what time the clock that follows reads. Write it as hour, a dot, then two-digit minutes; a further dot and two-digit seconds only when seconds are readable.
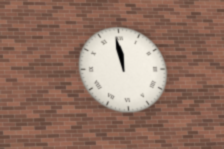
11.59
